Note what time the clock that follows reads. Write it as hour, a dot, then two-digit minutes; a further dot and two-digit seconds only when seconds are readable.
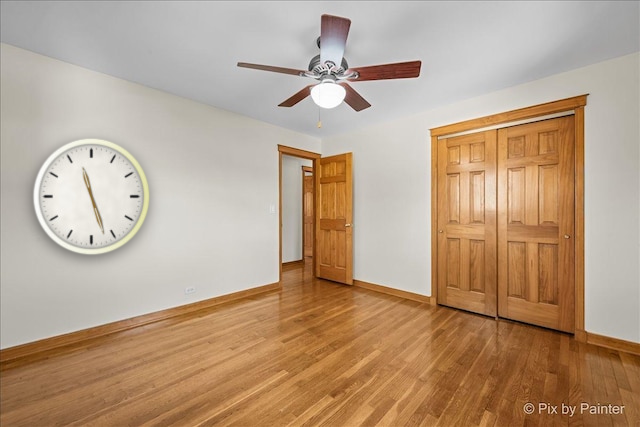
11.27
